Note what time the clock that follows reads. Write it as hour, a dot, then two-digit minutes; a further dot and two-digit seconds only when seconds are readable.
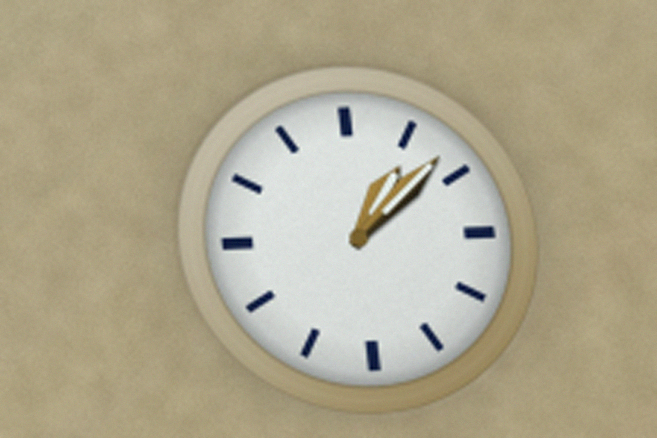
1.08
